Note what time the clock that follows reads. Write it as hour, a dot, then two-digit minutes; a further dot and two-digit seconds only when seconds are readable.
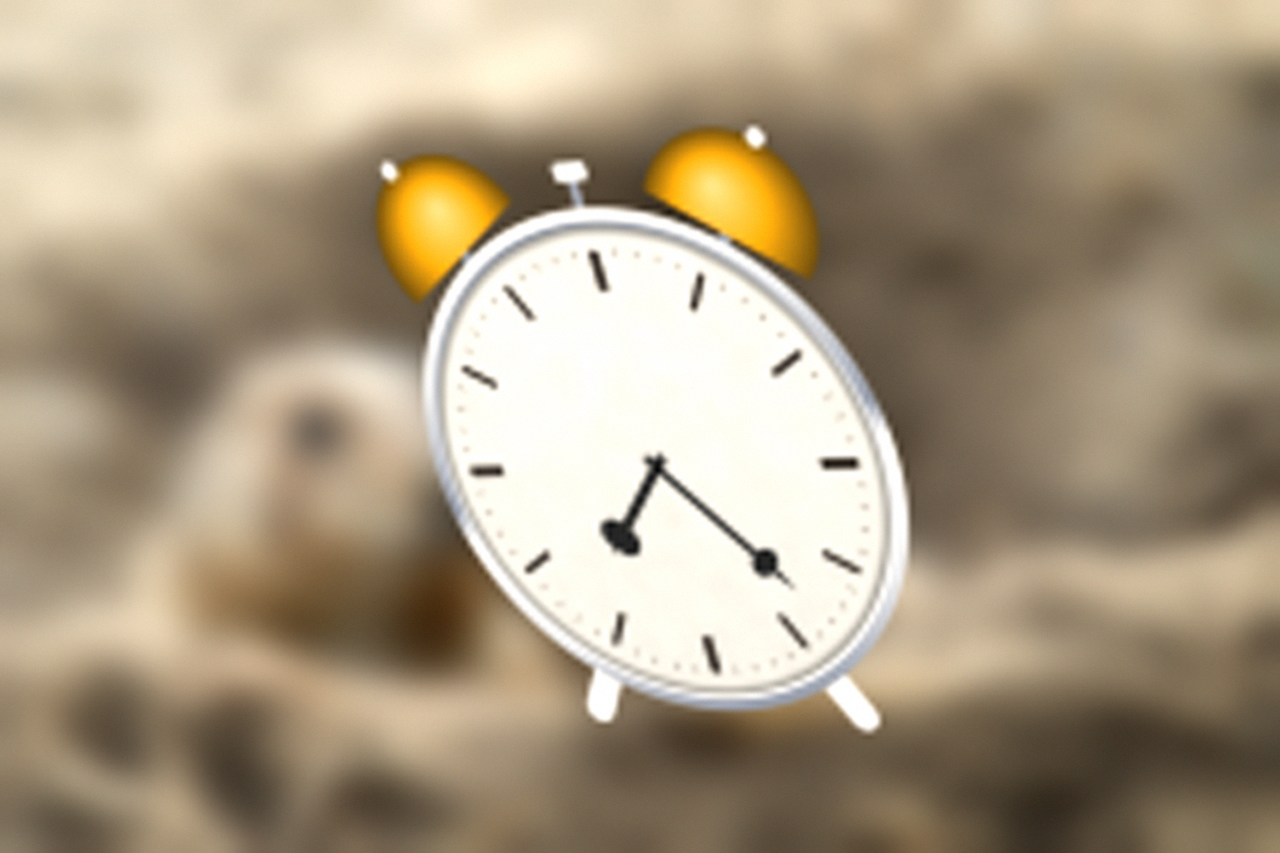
7.23
